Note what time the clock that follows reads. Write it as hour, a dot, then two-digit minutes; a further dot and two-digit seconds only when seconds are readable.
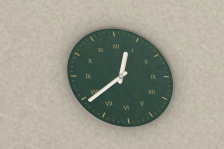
12.39
